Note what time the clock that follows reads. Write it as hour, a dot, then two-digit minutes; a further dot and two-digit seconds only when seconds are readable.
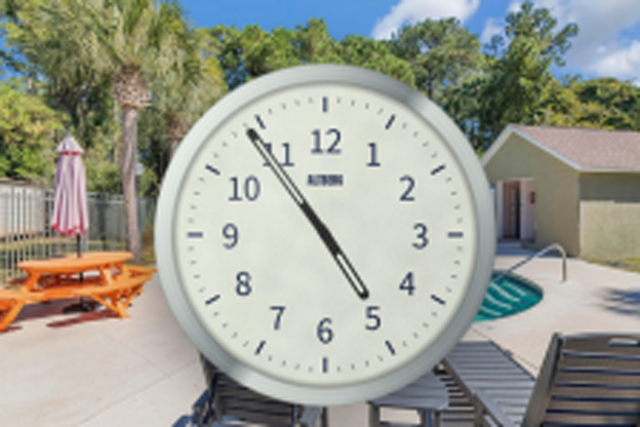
4.54
